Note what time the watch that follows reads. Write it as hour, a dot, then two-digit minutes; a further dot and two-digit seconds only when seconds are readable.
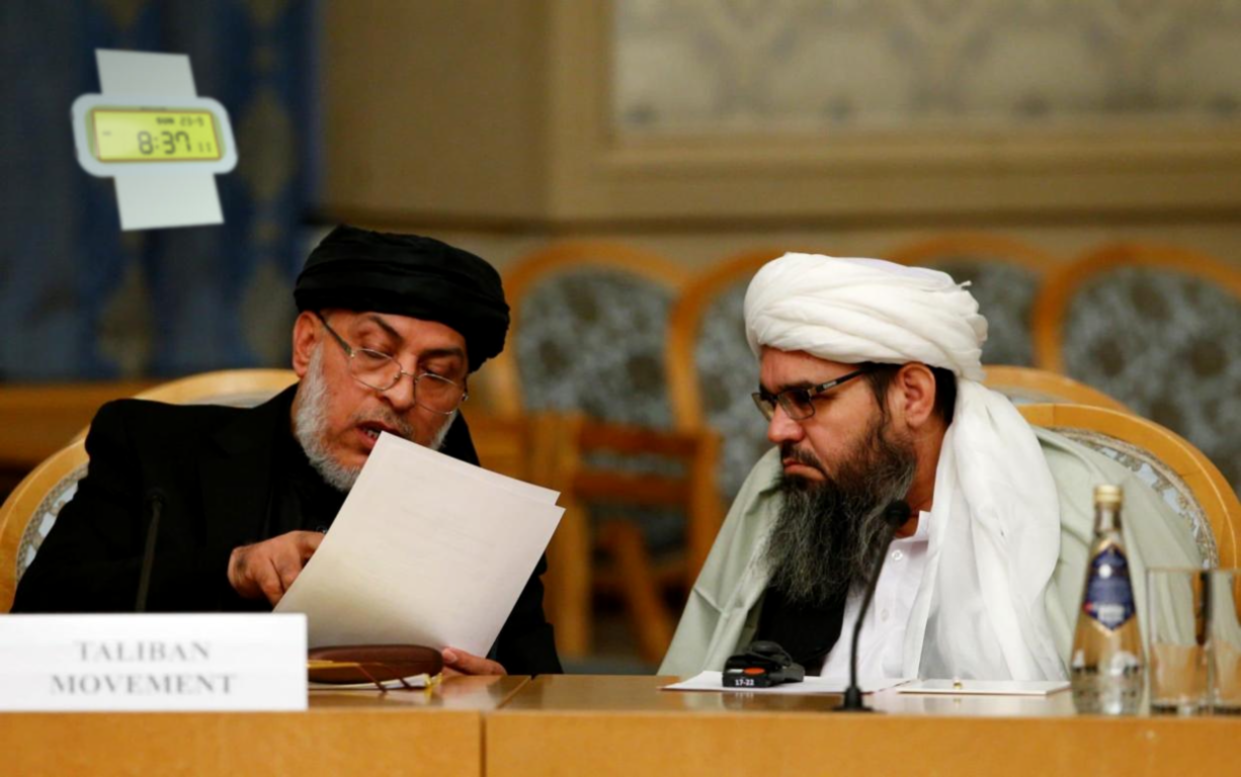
8.37
